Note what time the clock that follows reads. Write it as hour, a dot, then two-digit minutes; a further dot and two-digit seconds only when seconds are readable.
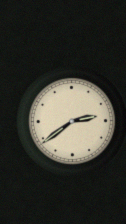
2.39
